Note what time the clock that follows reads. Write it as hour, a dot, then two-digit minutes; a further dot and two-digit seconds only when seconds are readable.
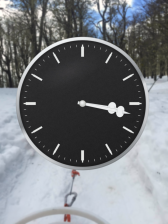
3.17
